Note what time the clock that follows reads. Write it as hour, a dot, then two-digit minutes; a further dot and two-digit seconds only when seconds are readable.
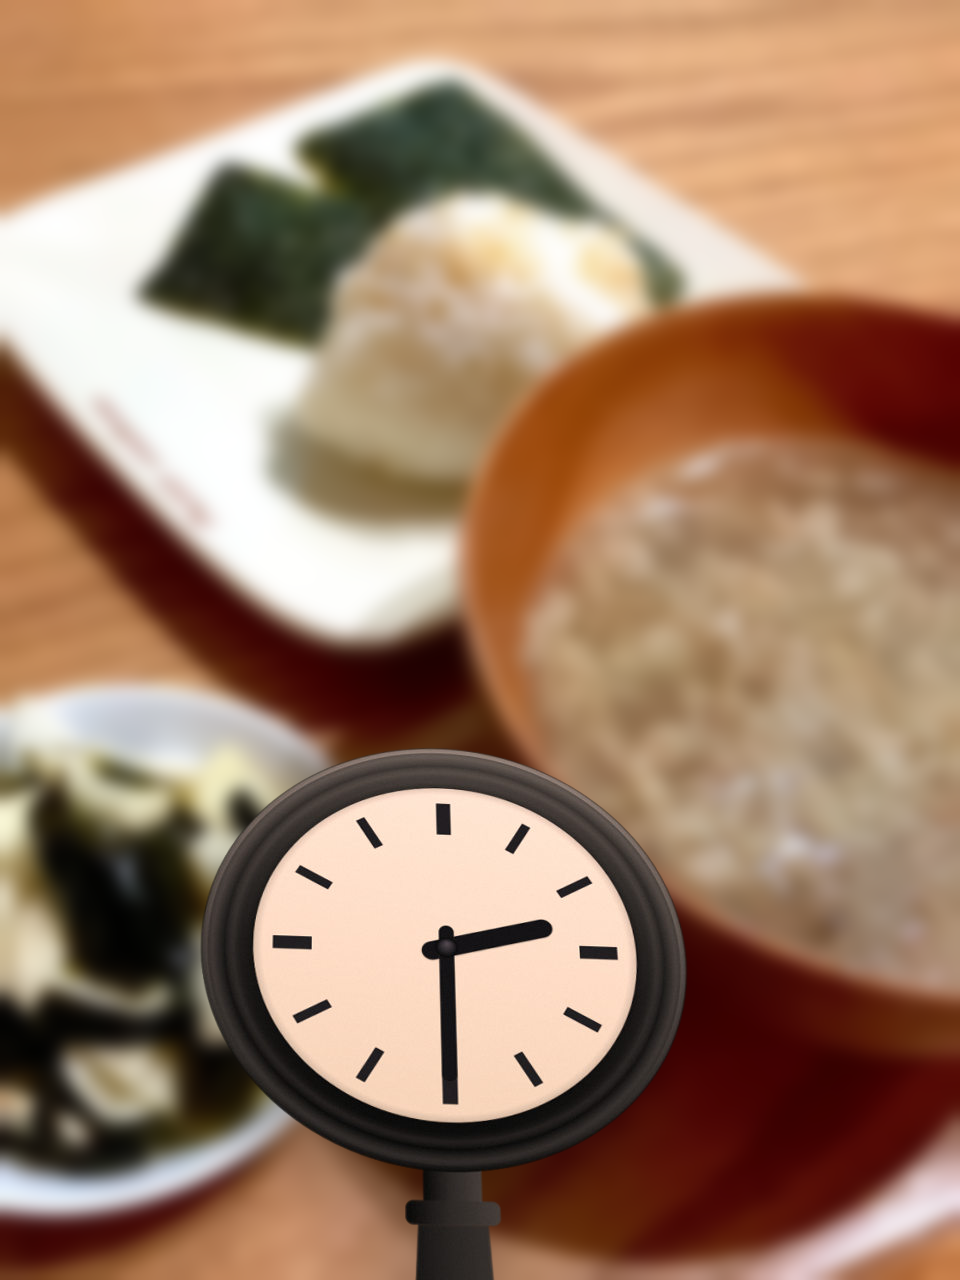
2.30
